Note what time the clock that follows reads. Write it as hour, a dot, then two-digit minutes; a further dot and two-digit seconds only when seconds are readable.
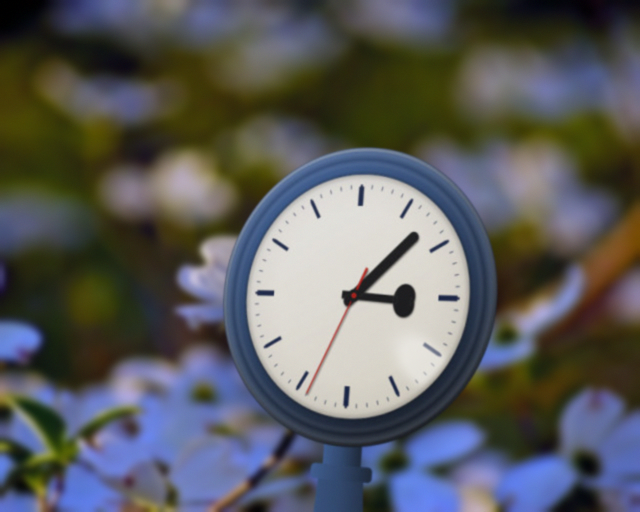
3.07.34
